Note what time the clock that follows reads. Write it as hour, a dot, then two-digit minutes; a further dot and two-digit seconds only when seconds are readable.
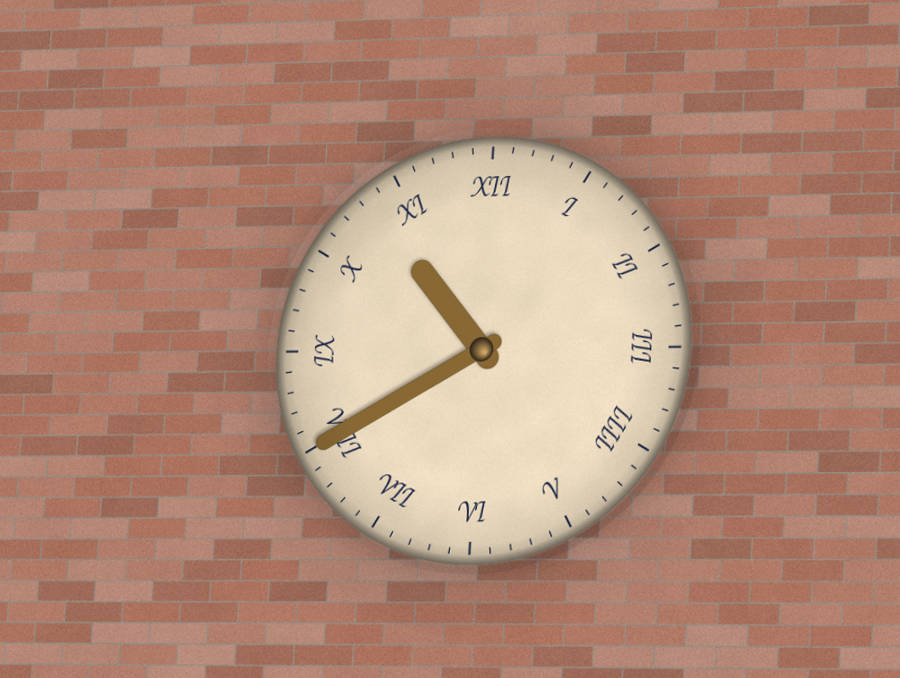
10.40
